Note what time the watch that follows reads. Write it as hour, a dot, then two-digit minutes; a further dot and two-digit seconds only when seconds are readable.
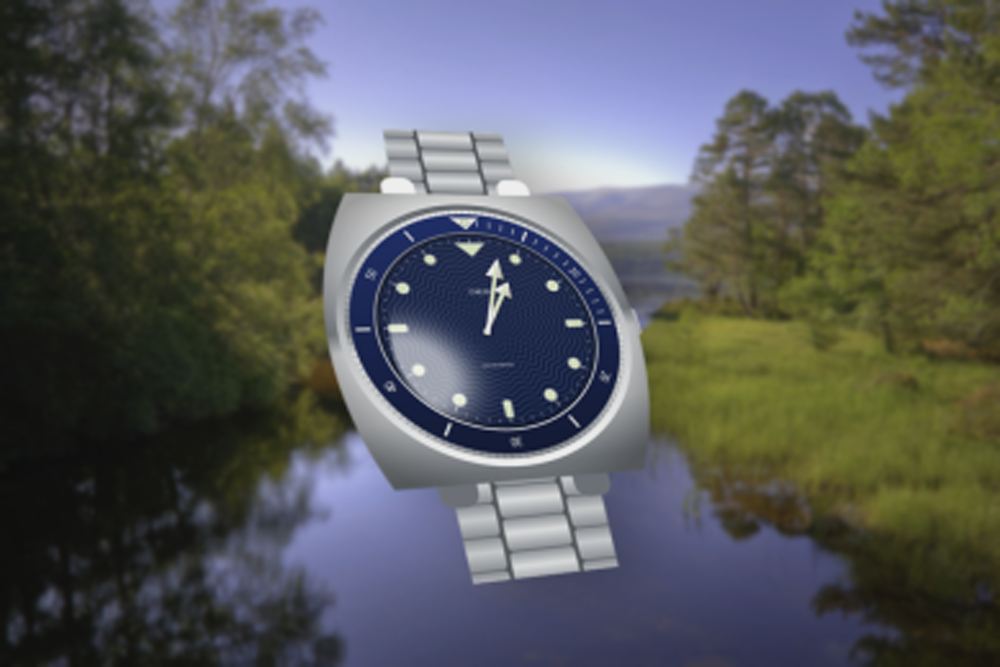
1.03
